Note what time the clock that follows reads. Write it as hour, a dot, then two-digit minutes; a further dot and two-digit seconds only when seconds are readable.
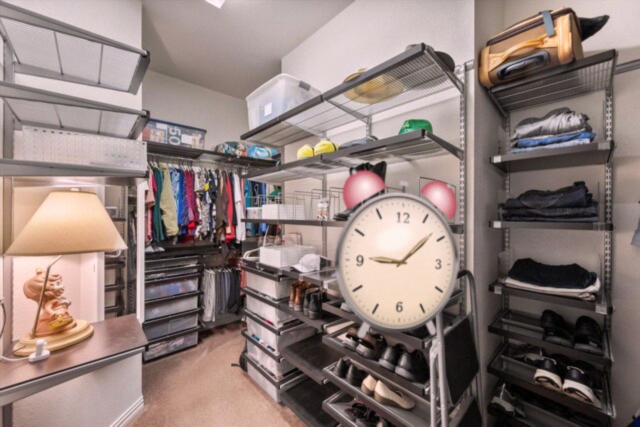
9.08
